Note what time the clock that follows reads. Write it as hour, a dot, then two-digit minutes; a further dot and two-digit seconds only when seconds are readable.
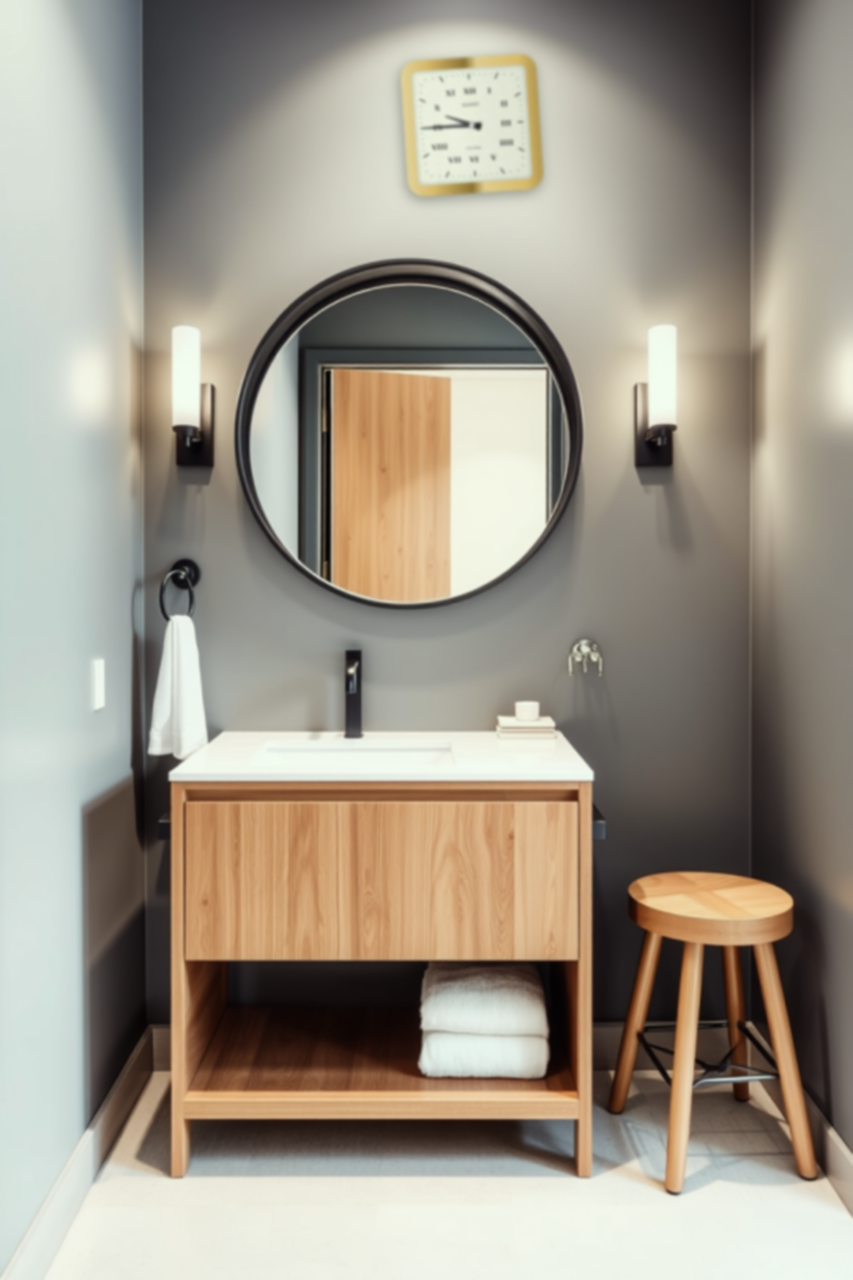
9.45
